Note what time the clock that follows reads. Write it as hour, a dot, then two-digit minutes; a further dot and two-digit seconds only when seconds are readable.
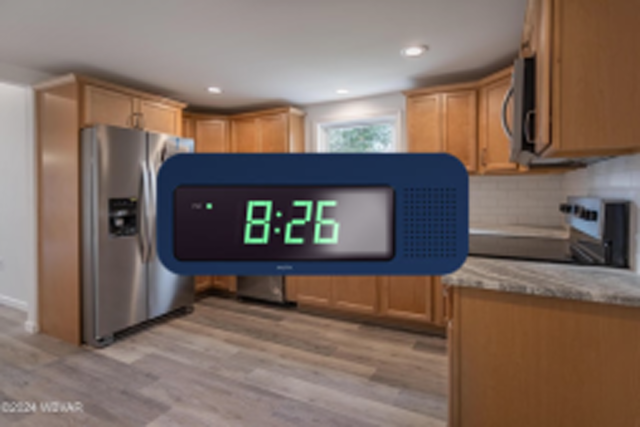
8.26
